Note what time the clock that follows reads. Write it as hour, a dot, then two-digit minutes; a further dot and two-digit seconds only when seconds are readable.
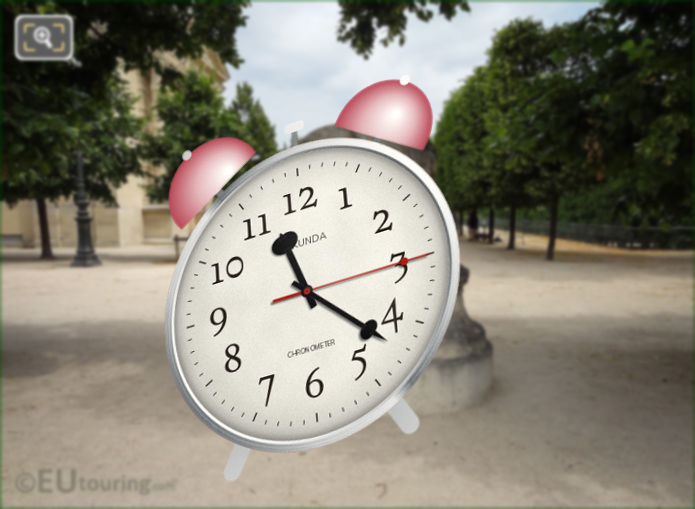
11.22.15
